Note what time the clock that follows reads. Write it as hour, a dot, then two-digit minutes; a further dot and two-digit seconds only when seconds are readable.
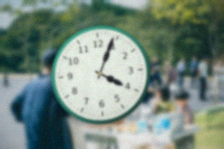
4.04
